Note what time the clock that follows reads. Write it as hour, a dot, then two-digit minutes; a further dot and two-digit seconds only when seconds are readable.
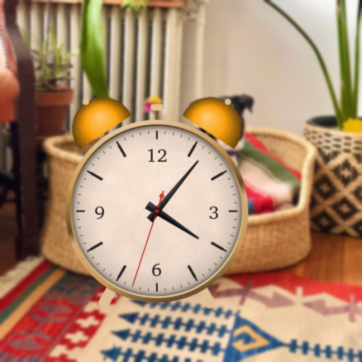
4.06.33
